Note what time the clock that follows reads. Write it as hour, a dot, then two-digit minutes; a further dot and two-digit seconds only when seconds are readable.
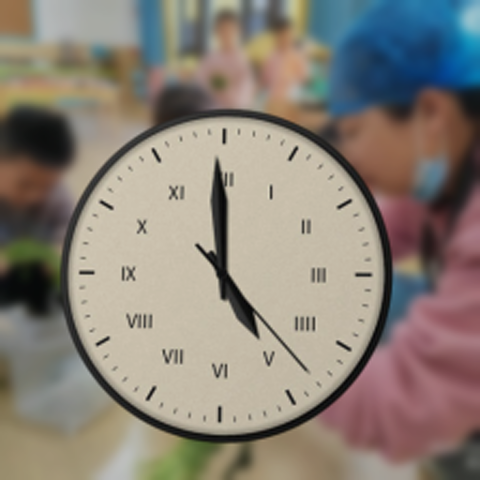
4.59.23
